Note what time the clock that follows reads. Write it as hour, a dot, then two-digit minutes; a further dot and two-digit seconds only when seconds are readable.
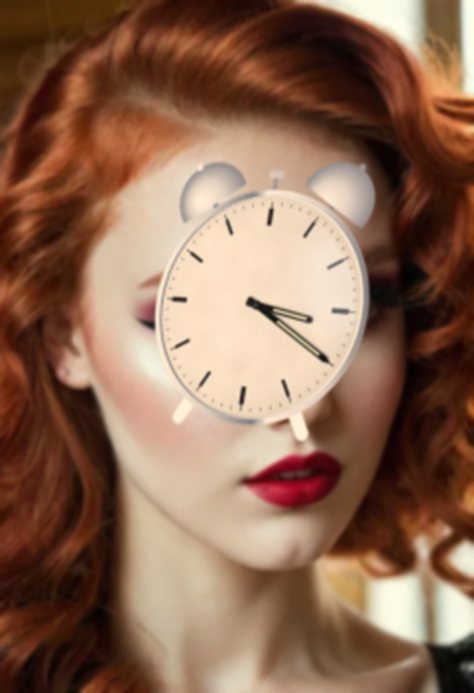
3.20
